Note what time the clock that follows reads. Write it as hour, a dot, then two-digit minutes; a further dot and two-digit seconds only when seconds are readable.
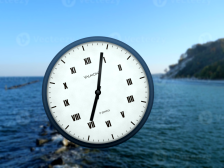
7.04
